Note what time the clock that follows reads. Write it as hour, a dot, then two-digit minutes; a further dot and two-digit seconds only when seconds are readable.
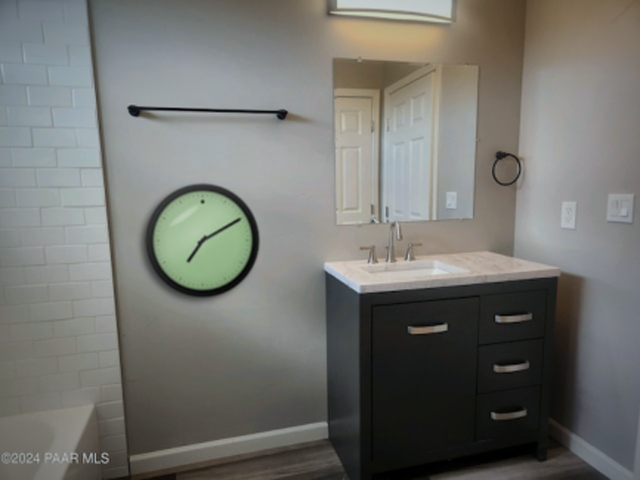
7.10
